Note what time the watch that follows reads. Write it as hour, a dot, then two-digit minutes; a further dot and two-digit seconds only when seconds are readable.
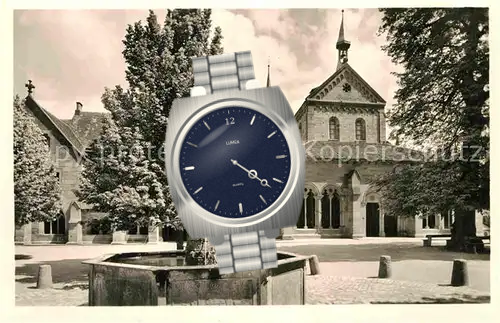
4.22
